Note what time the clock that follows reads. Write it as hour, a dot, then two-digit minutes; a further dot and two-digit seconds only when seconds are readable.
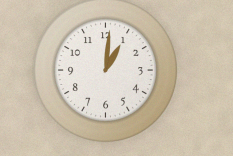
1.01
